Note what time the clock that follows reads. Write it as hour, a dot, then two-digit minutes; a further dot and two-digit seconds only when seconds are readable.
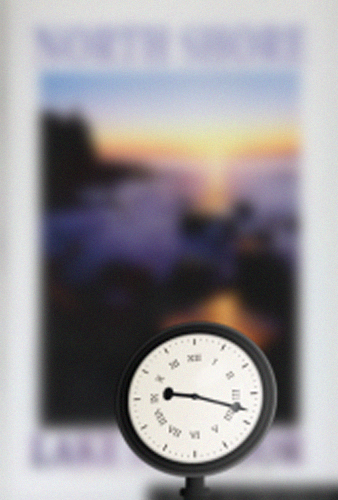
9.18
